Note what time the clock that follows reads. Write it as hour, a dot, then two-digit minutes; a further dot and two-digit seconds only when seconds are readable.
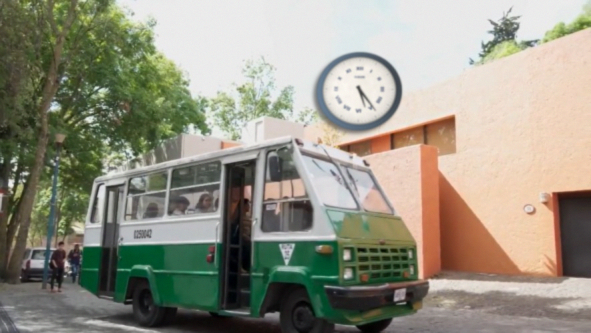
5.24
